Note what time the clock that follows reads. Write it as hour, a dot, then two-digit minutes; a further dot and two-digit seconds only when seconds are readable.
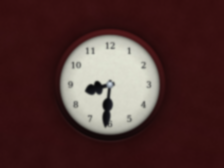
8.31
